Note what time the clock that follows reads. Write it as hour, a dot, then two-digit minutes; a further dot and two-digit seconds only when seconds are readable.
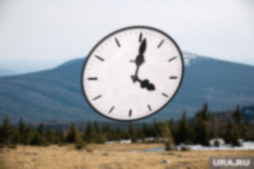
4.01
